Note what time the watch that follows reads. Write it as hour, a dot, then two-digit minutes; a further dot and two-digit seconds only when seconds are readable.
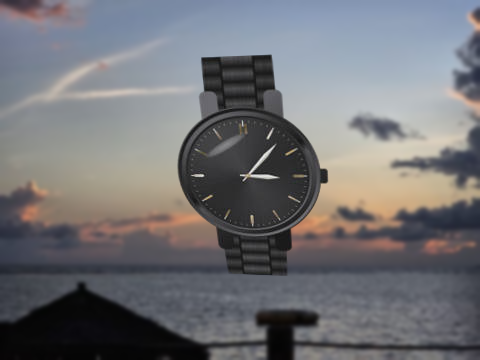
3.07
